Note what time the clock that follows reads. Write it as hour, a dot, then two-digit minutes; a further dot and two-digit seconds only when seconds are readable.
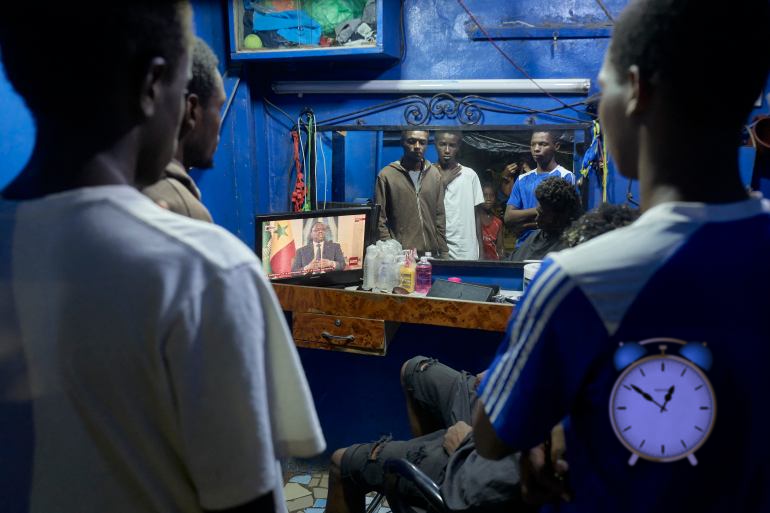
12.51
